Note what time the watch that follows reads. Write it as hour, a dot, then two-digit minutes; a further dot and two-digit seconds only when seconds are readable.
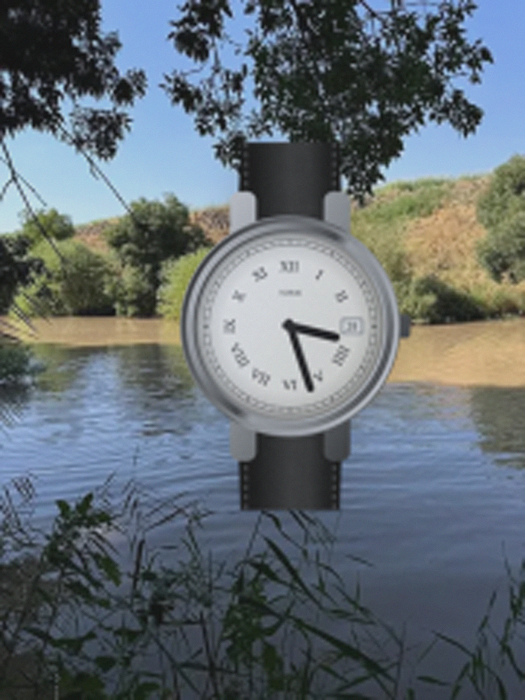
3.27
